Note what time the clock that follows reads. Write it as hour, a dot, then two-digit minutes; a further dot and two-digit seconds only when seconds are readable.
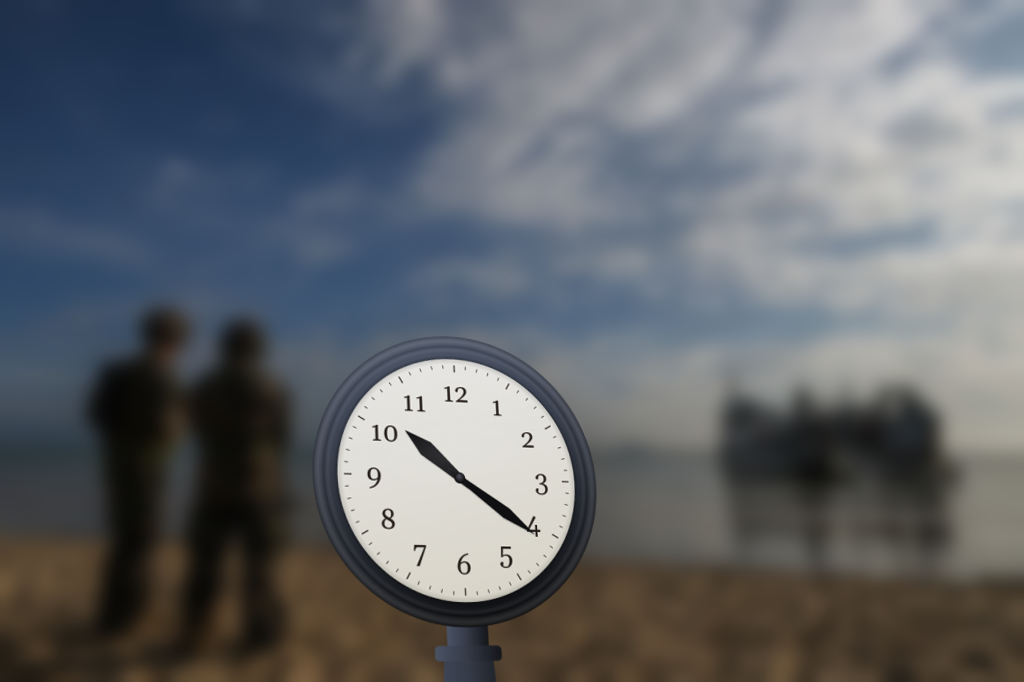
10.21
